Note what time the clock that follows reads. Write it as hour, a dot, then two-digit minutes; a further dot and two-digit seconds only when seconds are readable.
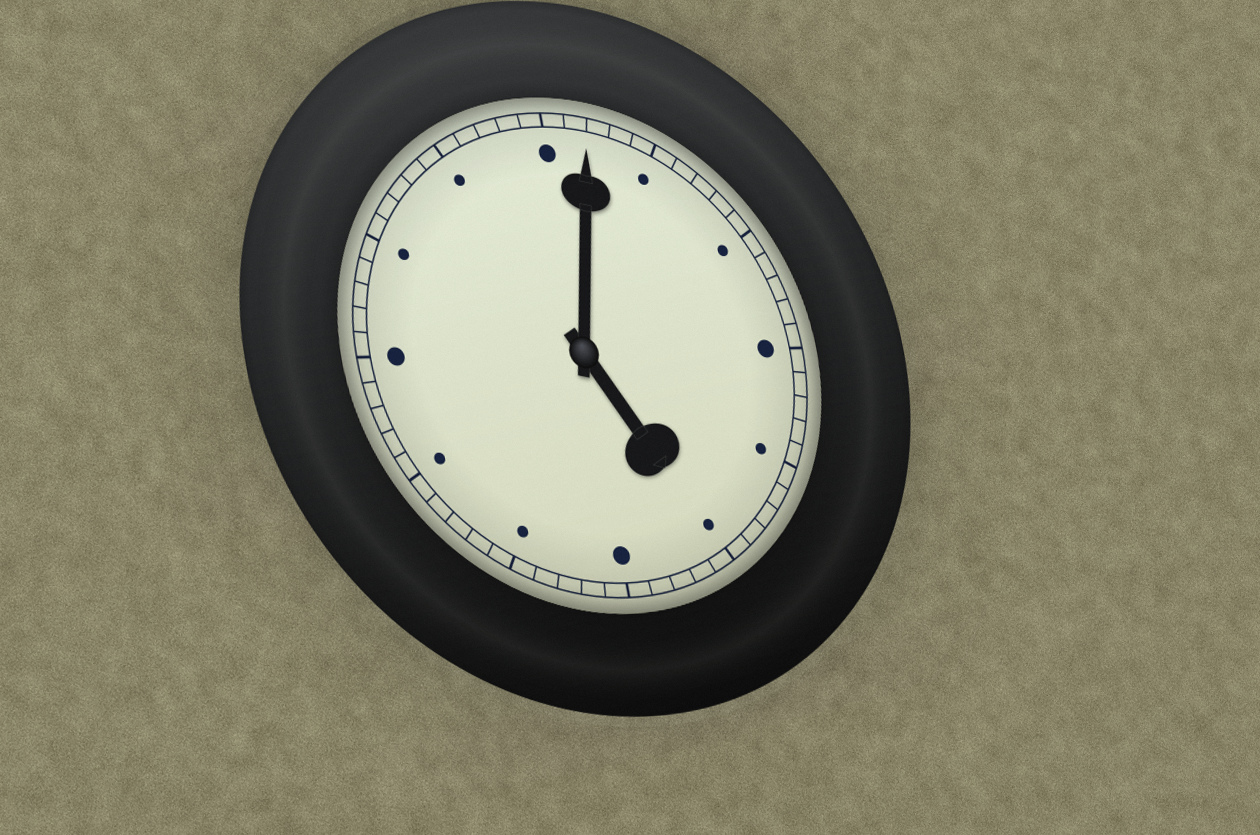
5.02
